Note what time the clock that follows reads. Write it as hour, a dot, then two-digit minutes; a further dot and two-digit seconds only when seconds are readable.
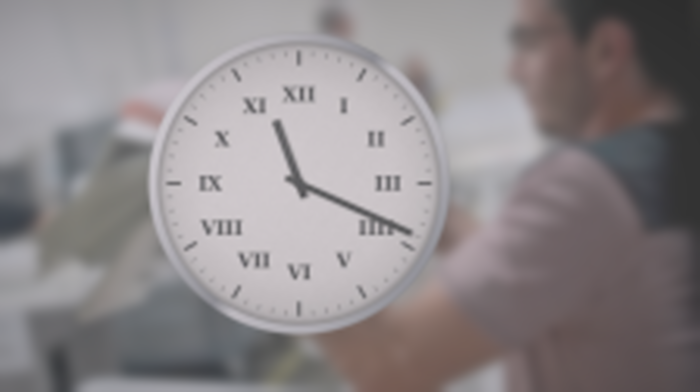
11.19
